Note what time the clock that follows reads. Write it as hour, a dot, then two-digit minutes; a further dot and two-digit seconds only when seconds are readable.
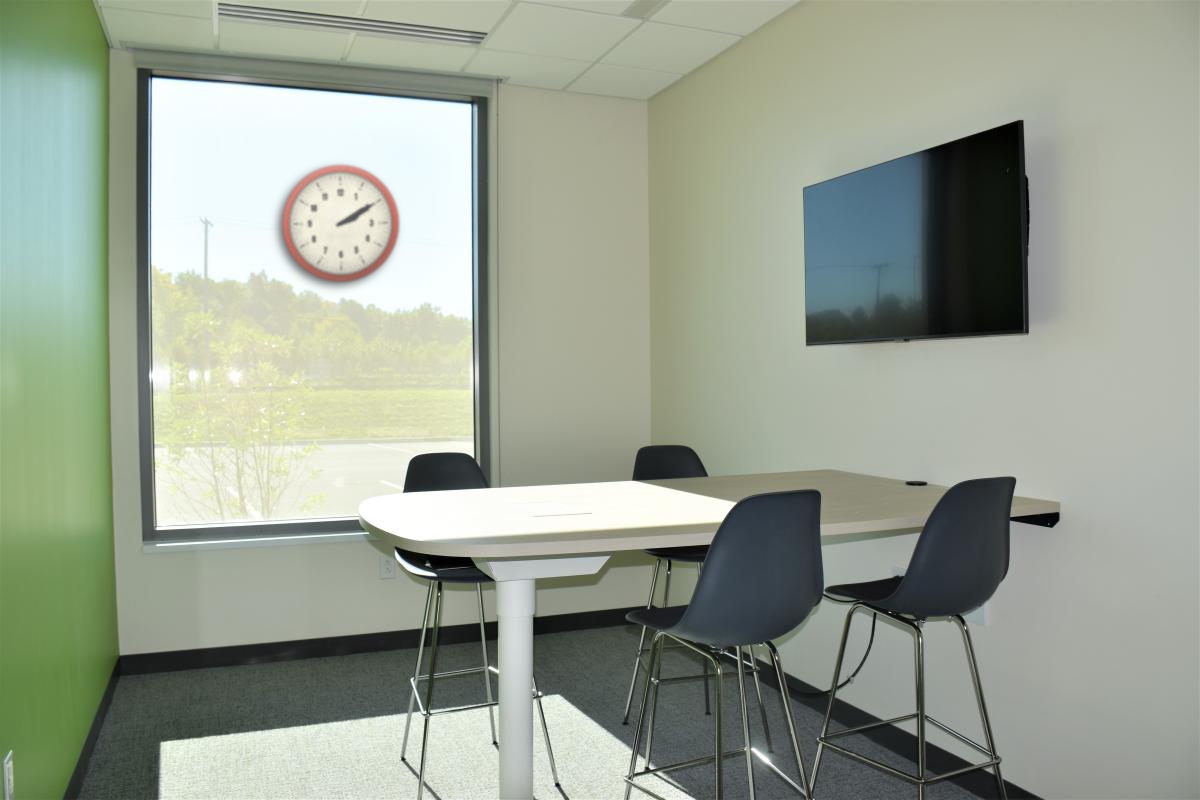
2.10
